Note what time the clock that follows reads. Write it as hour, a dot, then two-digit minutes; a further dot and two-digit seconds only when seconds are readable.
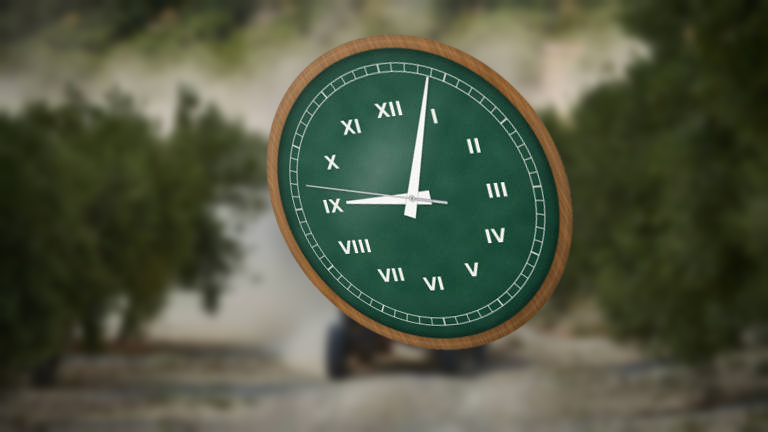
9.03.47
